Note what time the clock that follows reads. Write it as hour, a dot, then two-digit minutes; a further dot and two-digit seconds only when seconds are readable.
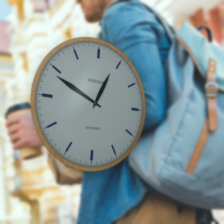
12.49
